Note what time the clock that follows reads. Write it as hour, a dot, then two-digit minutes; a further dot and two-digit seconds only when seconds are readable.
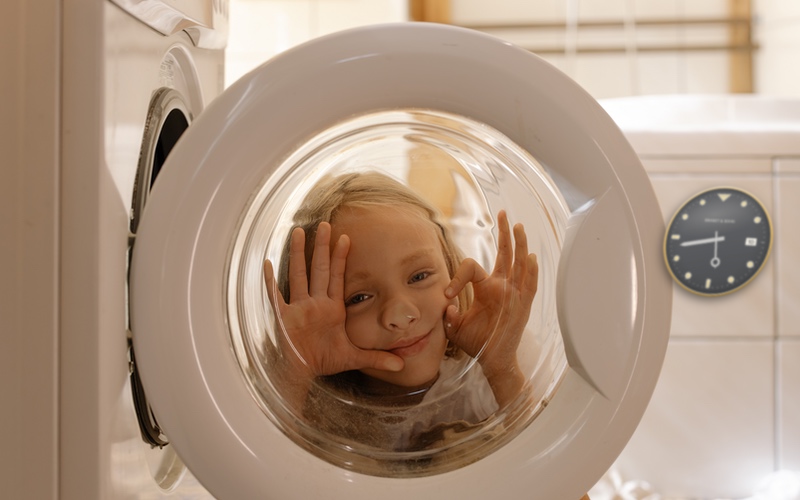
5.43
